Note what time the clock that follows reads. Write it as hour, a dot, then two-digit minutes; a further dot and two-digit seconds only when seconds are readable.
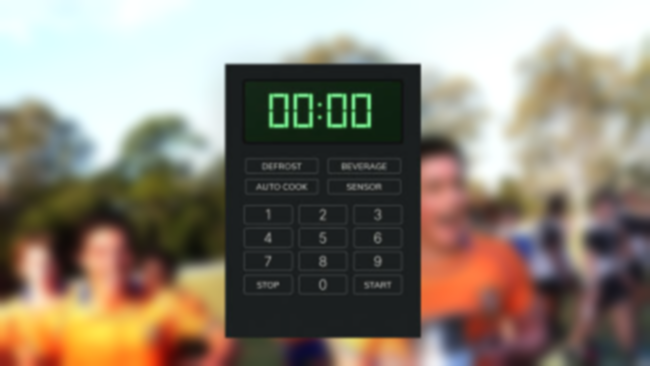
0.00
